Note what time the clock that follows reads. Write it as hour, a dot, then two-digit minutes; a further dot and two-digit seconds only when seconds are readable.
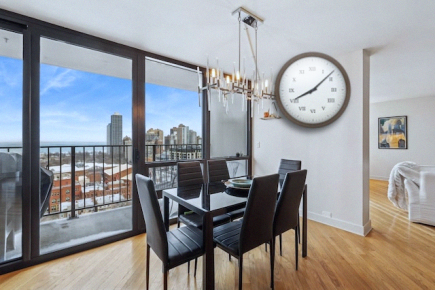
8.08
